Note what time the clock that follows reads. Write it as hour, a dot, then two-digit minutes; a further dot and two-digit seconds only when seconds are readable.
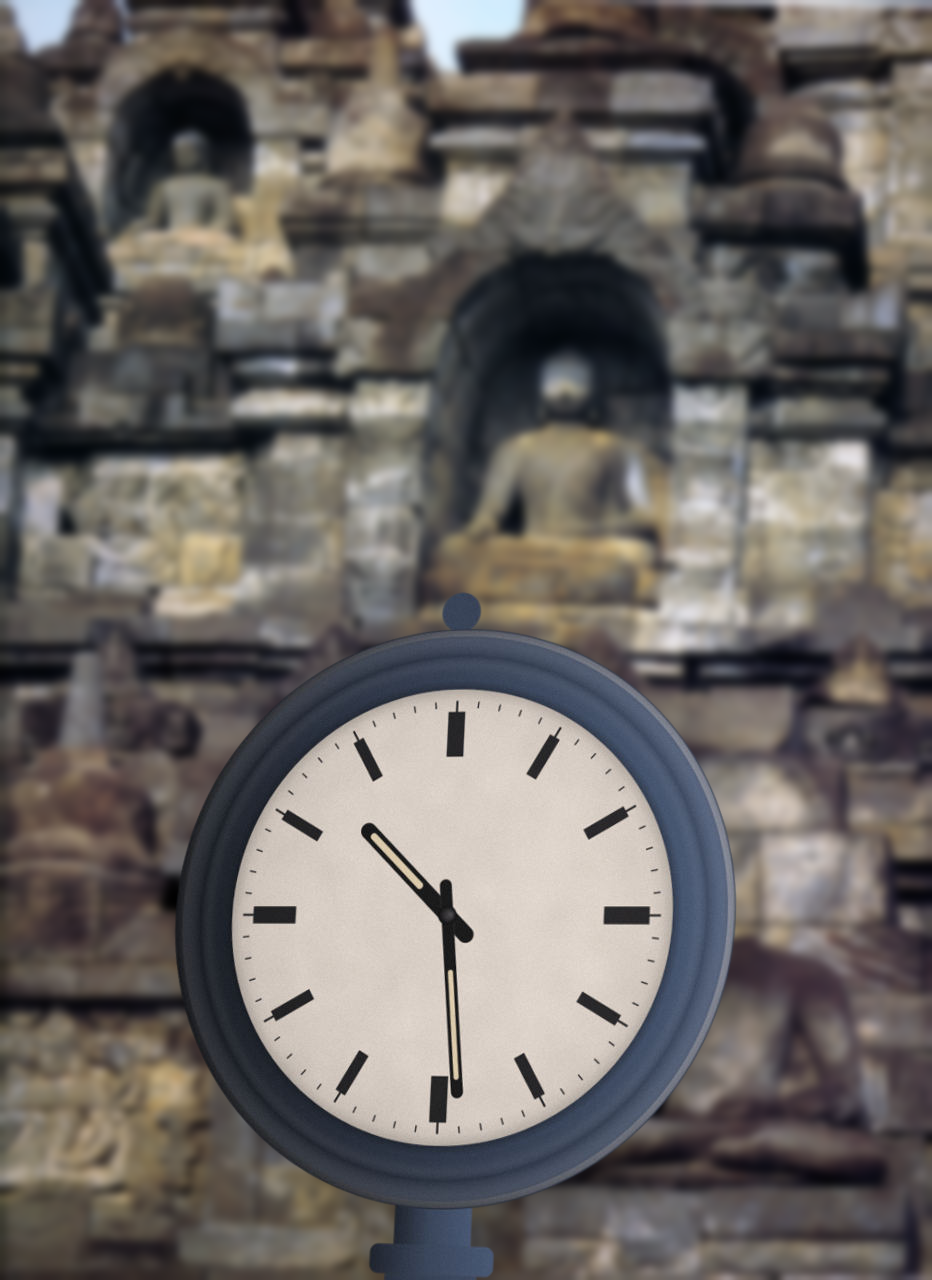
10.29
